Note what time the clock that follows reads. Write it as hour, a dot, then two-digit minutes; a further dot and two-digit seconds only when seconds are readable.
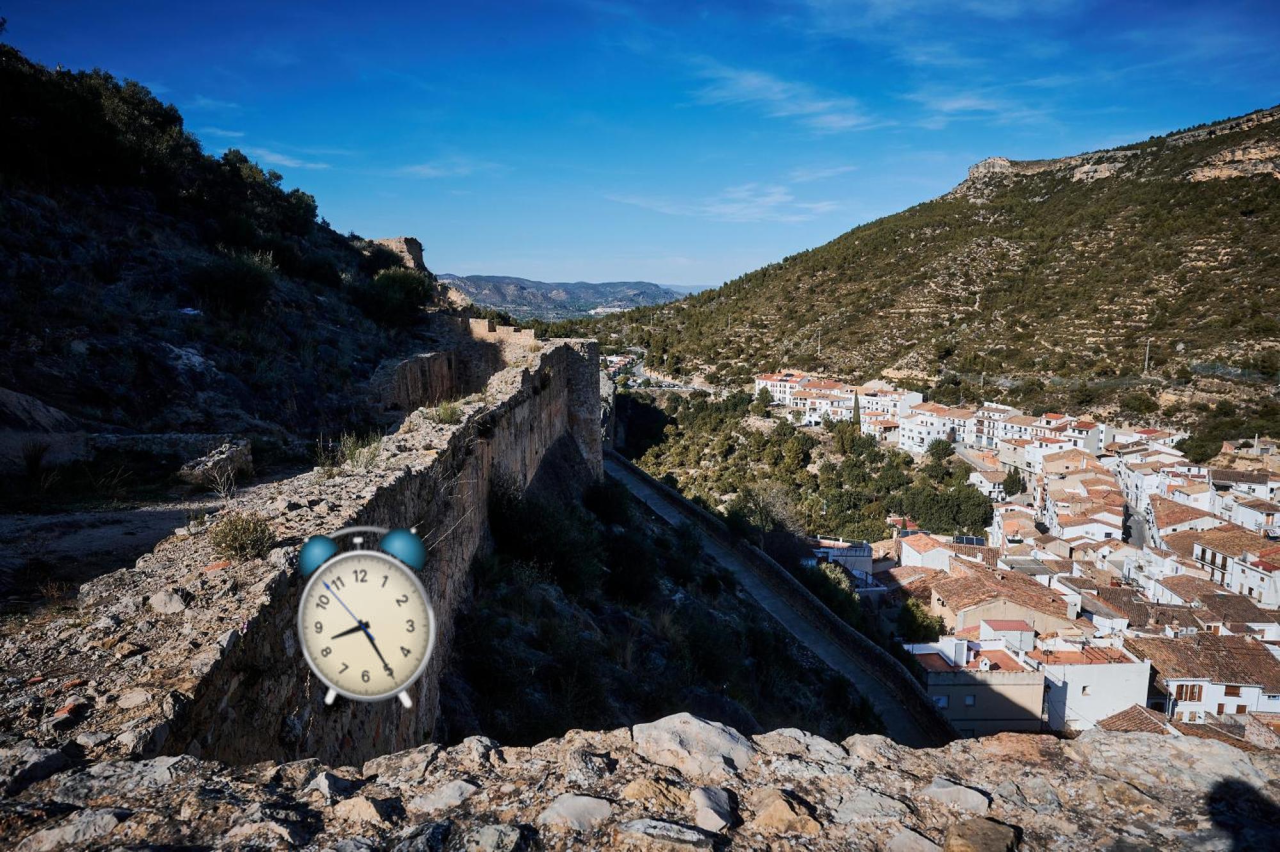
8.24.53
